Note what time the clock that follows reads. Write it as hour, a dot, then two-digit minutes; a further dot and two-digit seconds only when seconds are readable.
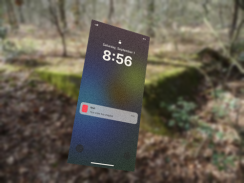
8.56
